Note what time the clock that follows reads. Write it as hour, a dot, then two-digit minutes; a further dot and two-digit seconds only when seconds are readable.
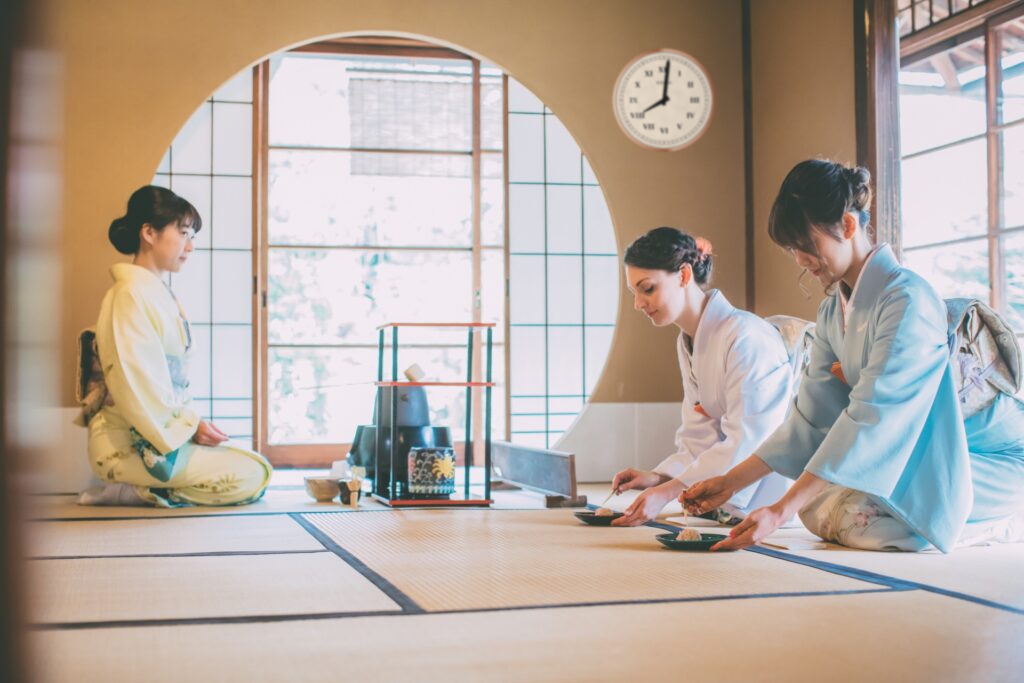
8.01
